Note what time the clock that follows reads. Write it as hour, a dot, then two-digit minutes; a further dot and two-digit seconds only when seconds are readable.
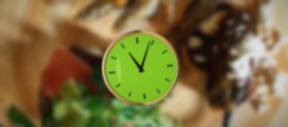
11.04
